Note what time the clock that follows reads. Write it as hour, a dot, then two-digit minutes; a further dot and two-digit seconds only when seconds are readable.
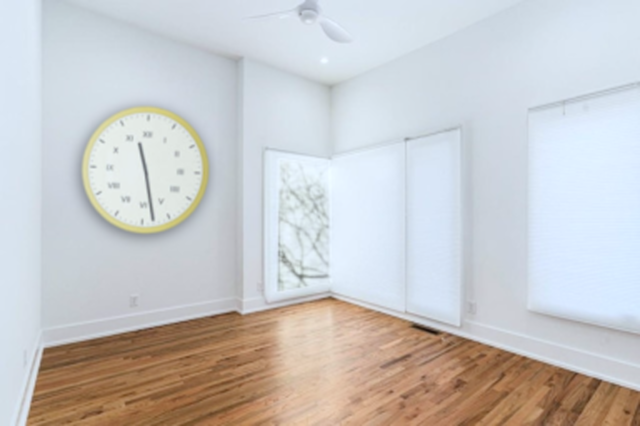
11.28
